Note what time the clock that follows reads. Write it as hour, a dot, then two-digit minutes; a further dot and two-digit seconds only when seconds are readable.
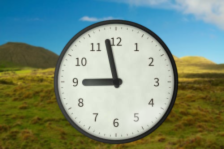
8.58
